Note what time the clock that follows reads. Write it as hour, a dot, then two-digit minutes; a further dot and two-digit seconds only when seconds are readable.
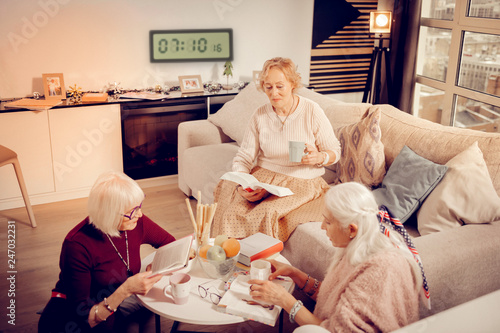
7.10
